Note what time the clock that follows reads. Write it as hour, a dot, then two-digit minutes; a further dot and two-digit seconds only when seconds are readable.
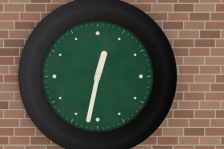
12.32
